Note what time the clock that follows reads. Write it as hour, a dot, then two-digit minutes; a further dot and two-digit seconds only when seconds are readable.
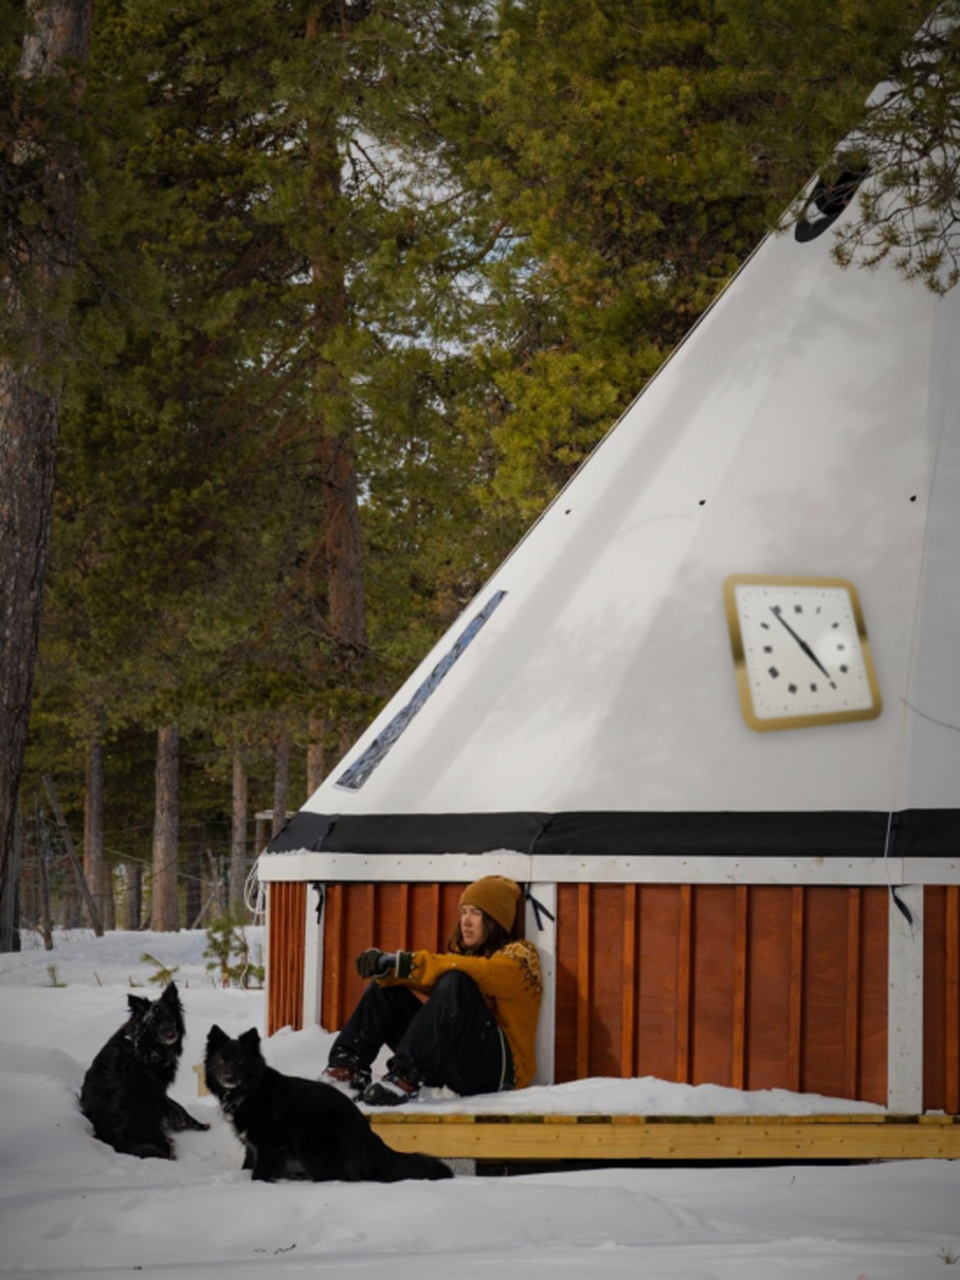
4.54
